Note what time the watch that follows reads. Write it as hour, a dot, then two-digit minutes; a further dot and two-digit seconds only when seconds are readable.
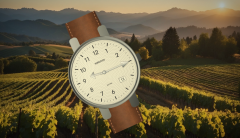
9.15
